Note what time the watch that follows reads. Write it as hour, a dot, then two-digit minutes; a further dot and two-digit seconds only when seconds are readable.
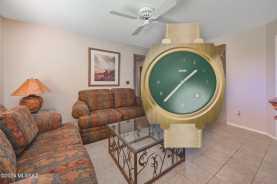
1.37
